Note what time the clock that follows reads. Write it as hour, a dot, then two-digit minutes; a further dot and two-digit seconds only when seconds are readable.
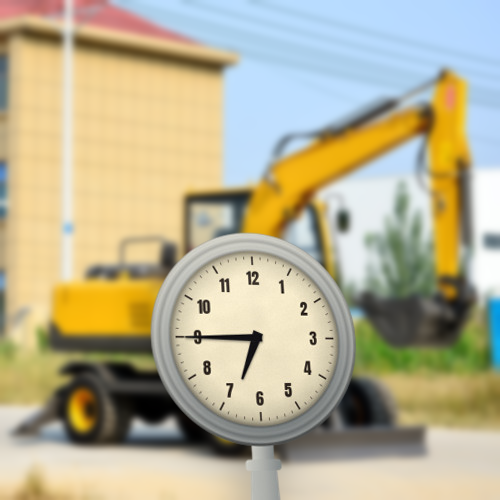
6.45
